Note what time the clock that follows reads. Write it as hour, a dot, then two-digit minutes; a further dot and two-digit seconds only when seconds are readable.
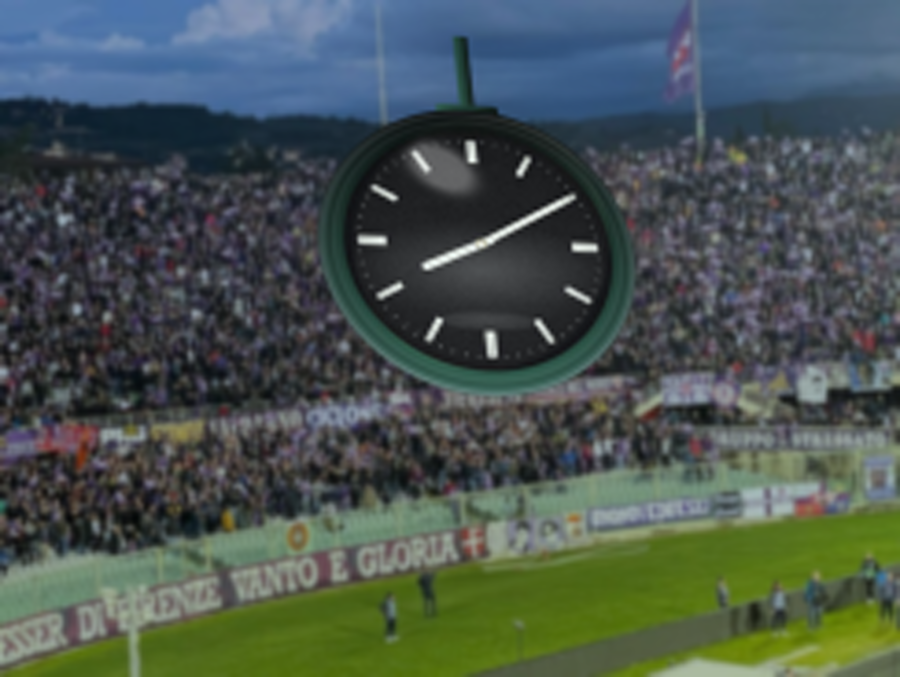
8.10
